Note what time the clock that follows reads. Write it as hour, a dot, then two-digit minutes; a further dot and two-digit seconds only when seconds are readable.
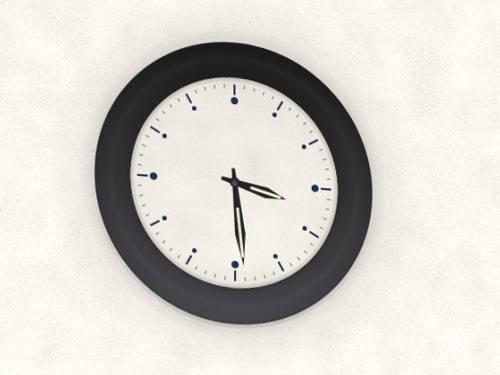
3.29
